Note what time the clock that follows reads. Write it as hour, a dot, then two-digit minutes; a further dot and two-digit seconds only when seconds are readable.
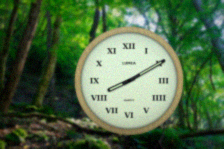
8.10
